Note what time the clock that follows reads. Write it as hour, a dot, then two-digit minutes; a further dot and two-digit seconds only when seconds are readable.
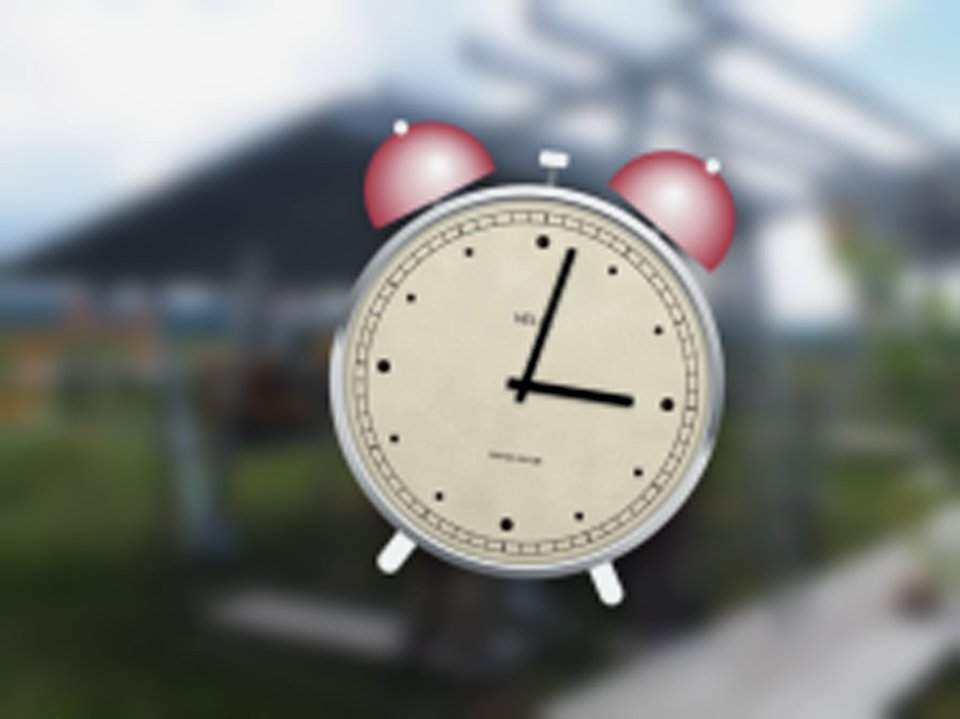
3.02
